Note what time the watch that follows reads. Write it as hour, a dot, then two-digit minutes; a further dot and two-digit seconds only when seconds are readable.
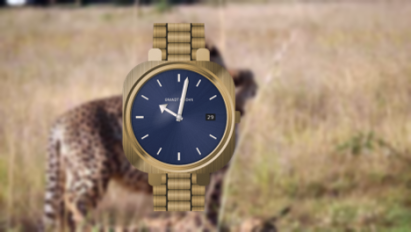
10.02
